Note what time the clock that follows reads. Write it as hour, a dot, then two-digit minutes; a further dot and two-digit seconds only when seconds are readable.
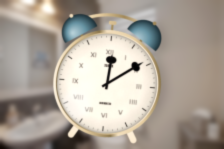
12.09
